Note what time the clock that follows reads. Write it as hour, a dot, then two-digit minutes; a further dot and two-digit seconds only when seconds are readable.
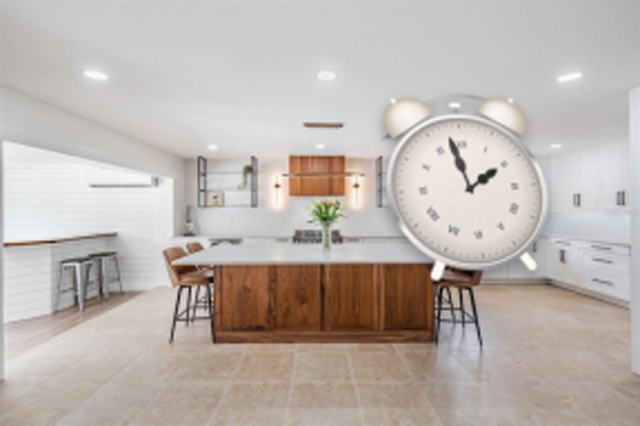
1.58
